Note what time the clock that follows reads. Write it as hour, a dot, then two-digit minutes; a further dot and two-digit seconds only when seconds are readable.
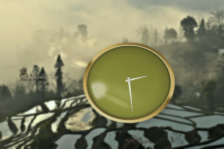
2.29
